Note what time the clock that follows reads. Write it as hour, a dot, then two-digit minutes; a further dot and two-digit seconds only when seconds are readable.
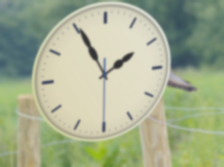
1.55.30
